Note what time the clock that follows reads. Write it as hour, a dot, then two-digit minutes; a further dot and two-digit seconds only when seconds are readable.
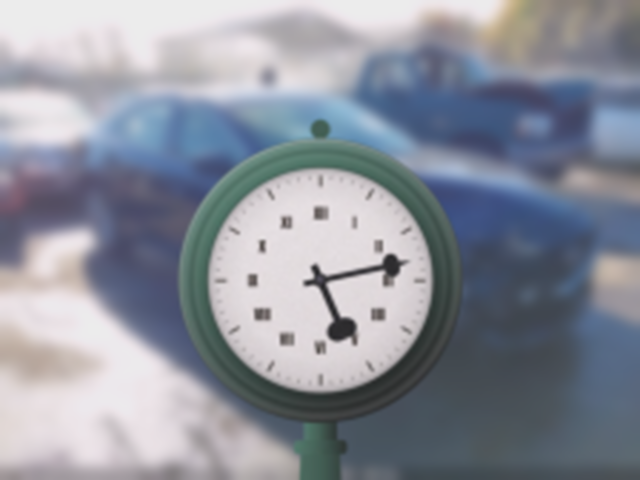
5.13
